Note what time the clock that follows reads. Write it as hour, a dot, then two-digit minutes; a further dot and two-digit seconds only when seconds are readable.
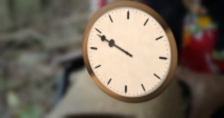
9.49
